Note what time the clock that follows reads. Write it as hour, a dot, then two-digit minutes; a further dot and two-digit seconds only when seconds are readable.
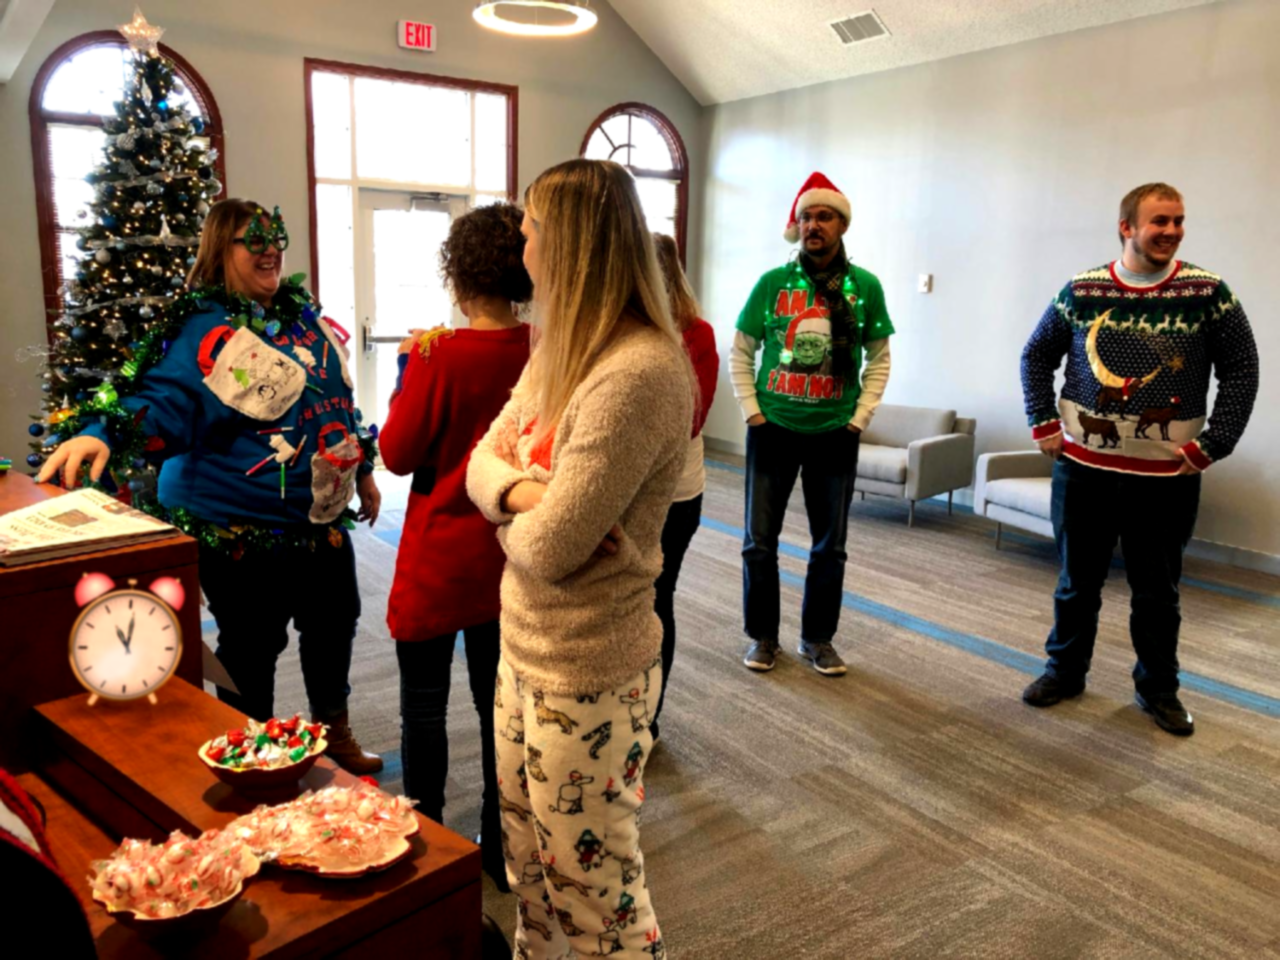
11.01
